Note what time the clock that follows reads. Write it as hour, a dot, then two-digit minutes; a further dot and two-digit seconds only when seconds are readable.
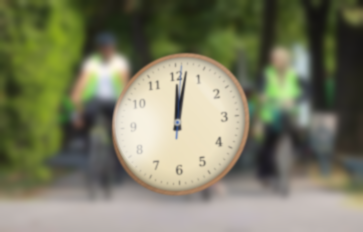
12.02.01
